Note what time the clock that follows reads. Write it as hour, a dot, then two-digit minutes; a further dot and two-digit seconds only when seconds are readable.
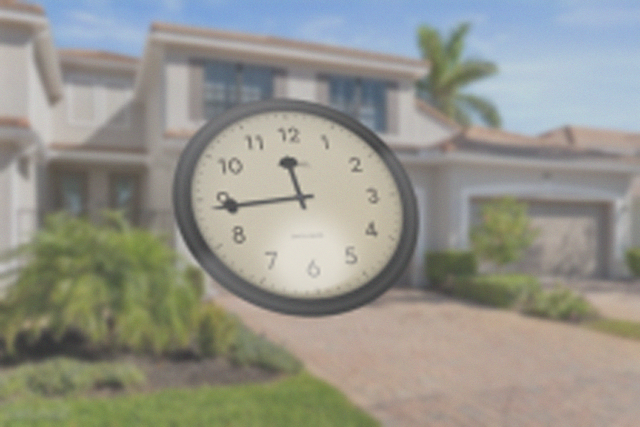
11.44
